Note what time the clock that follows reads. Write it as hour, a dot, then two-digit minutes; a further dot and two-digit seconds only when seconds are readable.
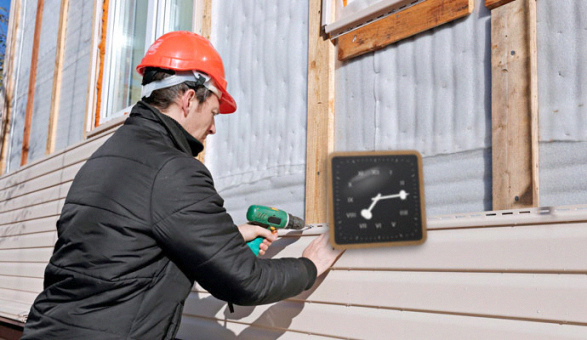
7.14
